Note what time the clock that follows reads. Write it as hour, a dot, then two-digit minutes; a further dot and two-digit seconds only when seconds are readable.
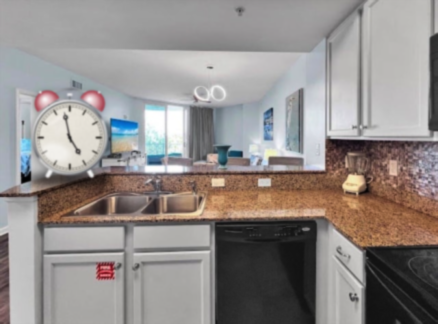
4.58
